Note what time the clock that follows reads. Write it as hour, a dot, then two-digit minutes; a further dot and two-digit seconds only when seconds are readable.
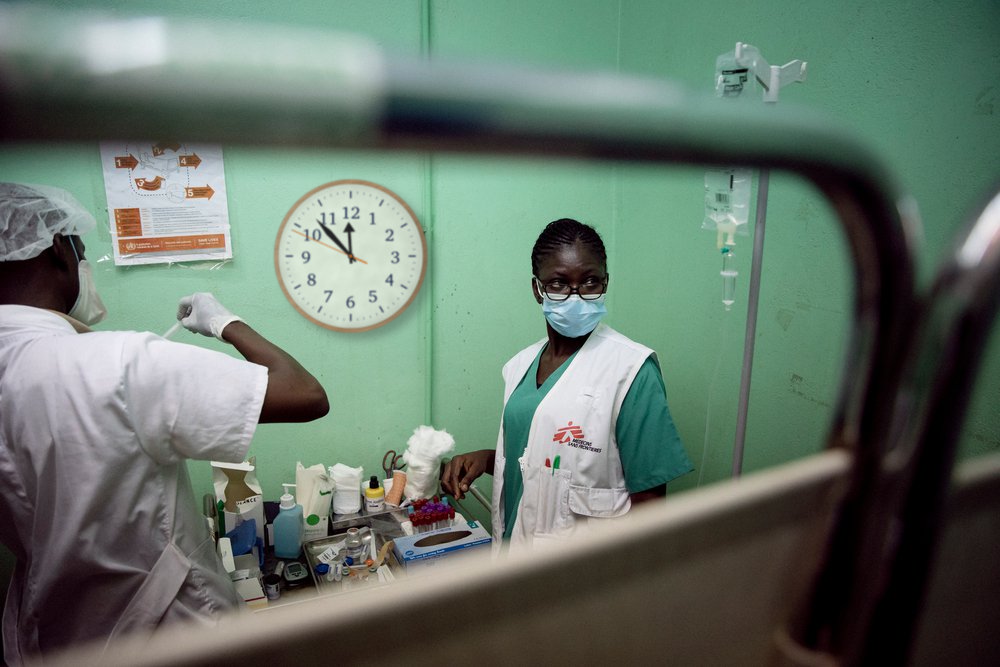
11.52.49
